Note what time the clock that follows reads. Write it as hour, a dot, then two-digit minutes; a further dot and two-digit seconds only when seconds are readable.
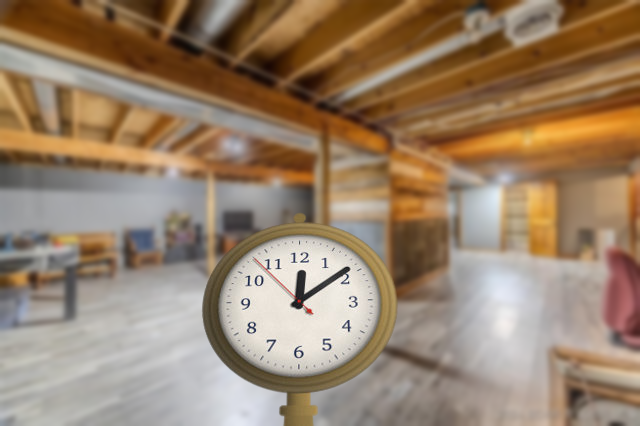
12.08.53
